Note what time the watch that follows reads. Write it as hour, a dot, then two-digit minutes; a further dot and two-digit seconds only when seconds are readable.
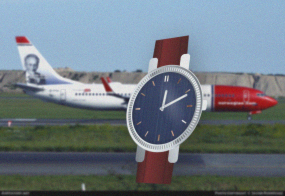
12.11
